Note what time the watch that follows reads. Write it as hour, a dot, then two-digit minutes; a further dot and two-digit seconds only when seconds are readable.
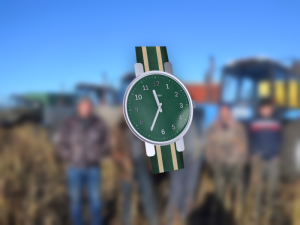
11.35
